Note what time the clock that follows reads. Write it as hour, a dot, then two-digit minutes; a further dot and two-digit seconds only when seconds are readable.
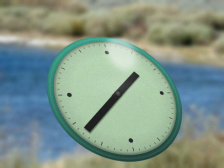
1.38
